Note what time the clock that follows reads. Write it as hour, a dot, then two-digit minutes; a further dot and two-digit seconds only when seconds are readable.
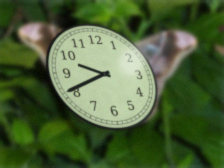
9.41
